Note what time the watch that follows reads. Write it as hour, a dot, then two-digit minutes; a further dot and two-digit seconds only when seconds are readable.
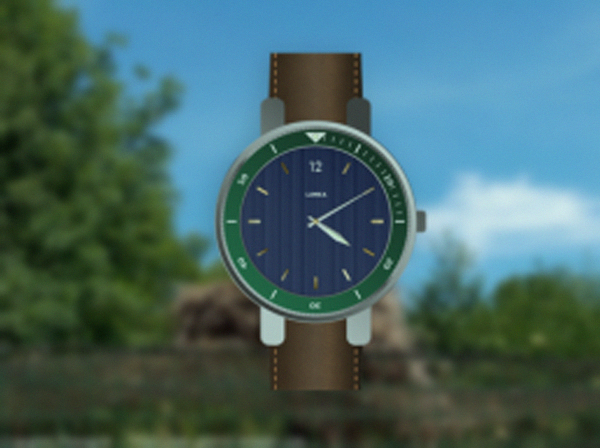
4.10
